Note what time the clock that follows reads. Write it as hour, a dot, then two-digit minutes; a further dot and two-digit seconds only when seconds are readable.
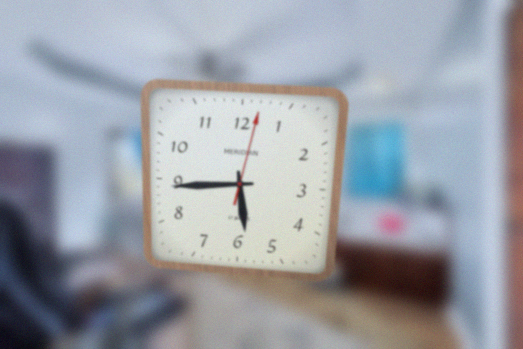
5.44.02
